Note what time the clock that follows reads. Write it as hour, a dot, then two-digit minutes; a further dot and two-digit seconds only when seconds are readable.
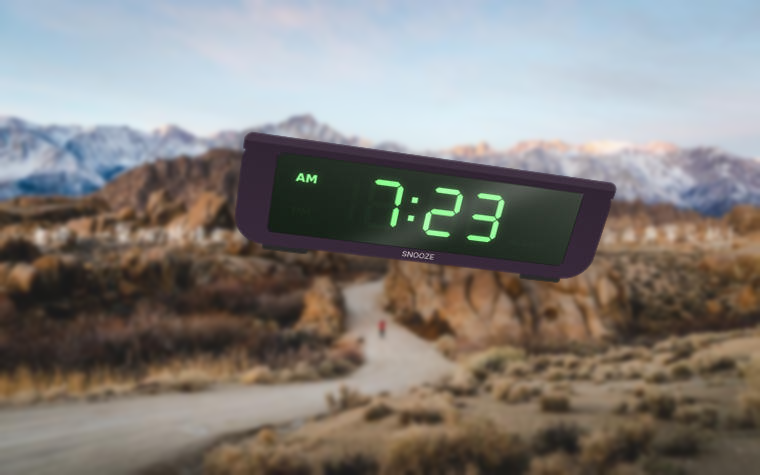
7.23
